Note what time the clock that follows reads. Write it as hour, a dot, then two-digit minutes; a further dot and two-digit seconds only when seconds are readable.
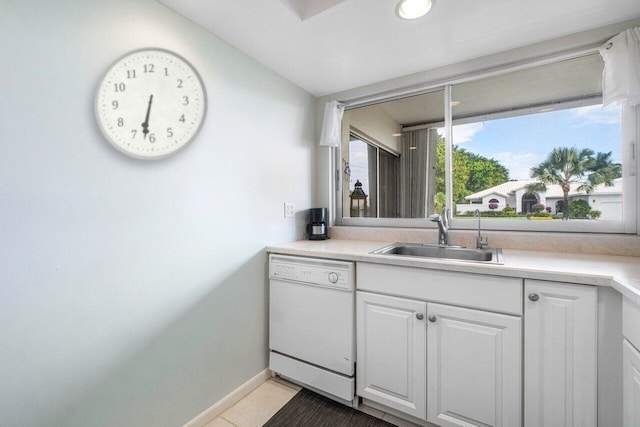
6.32
